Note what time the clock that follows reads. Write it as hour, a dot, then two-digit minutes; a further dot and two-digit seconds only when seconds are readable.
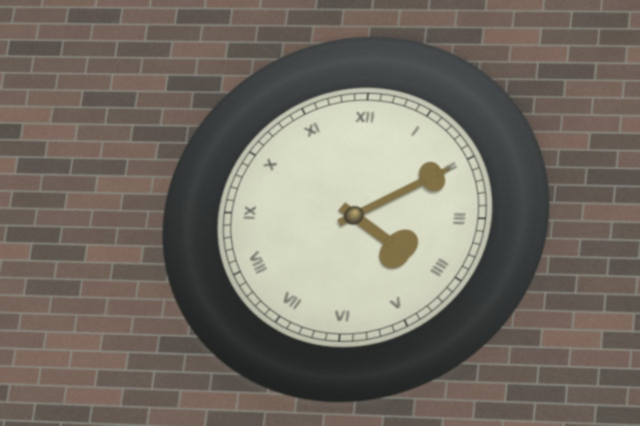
4.10
